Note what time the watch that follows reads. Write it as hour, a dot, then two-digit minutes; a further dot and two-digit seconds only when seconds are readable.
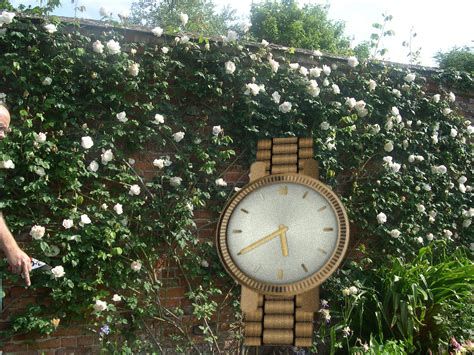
5.40
